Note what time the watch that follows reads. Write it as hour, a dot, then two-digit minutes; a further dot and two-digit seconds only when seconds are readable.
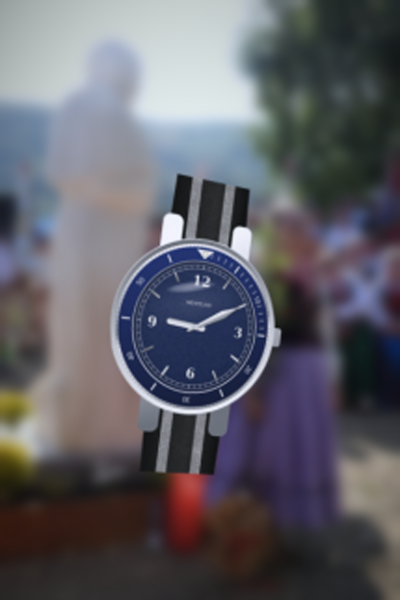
9.10
